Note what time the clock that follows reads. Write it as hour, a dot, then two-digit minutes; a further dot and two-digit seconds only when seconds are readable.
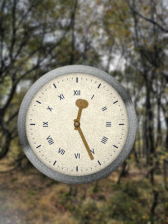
12.26
